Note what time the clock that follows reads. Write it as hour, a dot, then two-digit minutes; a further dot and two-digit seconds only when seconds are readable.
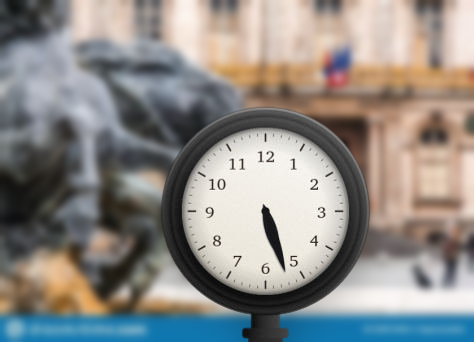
5.27
